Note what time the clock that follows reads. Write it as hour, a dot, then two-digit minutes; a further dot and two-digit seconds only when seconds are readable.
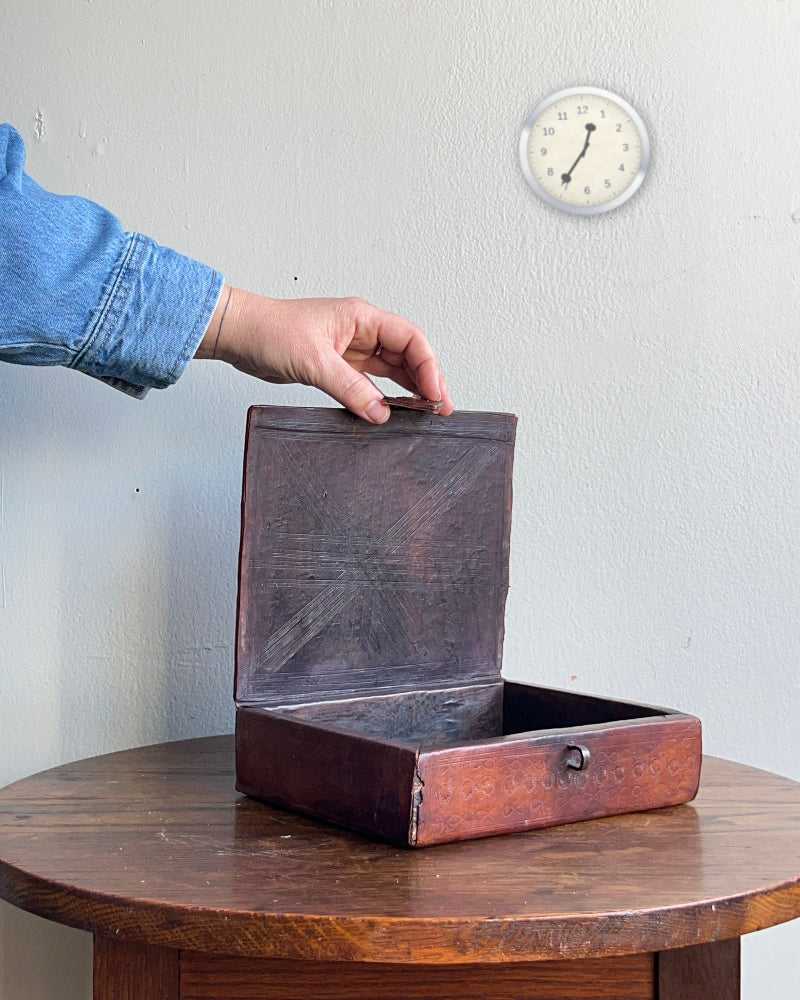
12.36
